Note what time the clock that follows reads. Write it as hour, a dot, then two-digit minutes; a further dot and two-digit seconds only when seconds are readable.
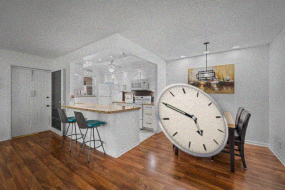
5.50
